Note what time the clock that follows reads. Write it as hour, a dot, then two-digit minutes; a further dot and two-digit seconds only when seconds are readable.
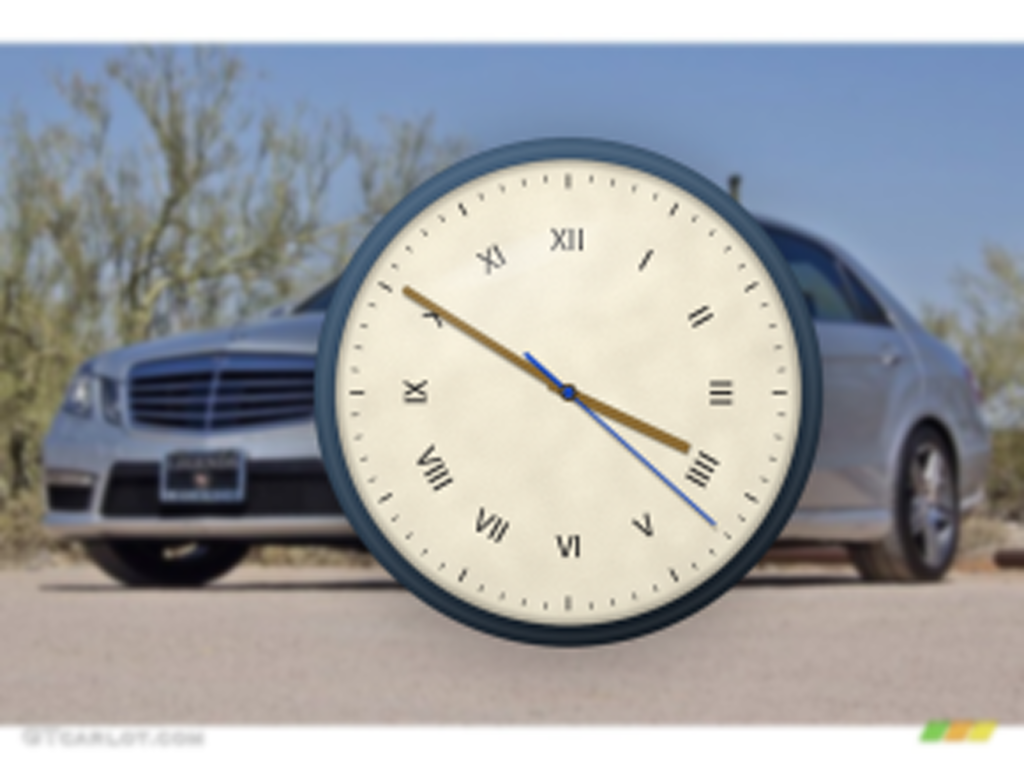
3.50.22
